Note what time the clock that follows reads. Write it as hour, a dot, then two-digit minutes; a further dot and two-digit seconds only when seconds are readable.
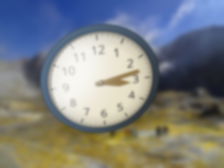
3.13
